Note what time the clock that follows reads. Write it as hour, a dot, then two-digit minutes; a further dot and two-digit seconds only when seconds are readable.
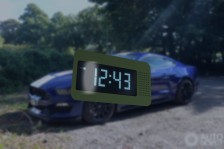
12.43
